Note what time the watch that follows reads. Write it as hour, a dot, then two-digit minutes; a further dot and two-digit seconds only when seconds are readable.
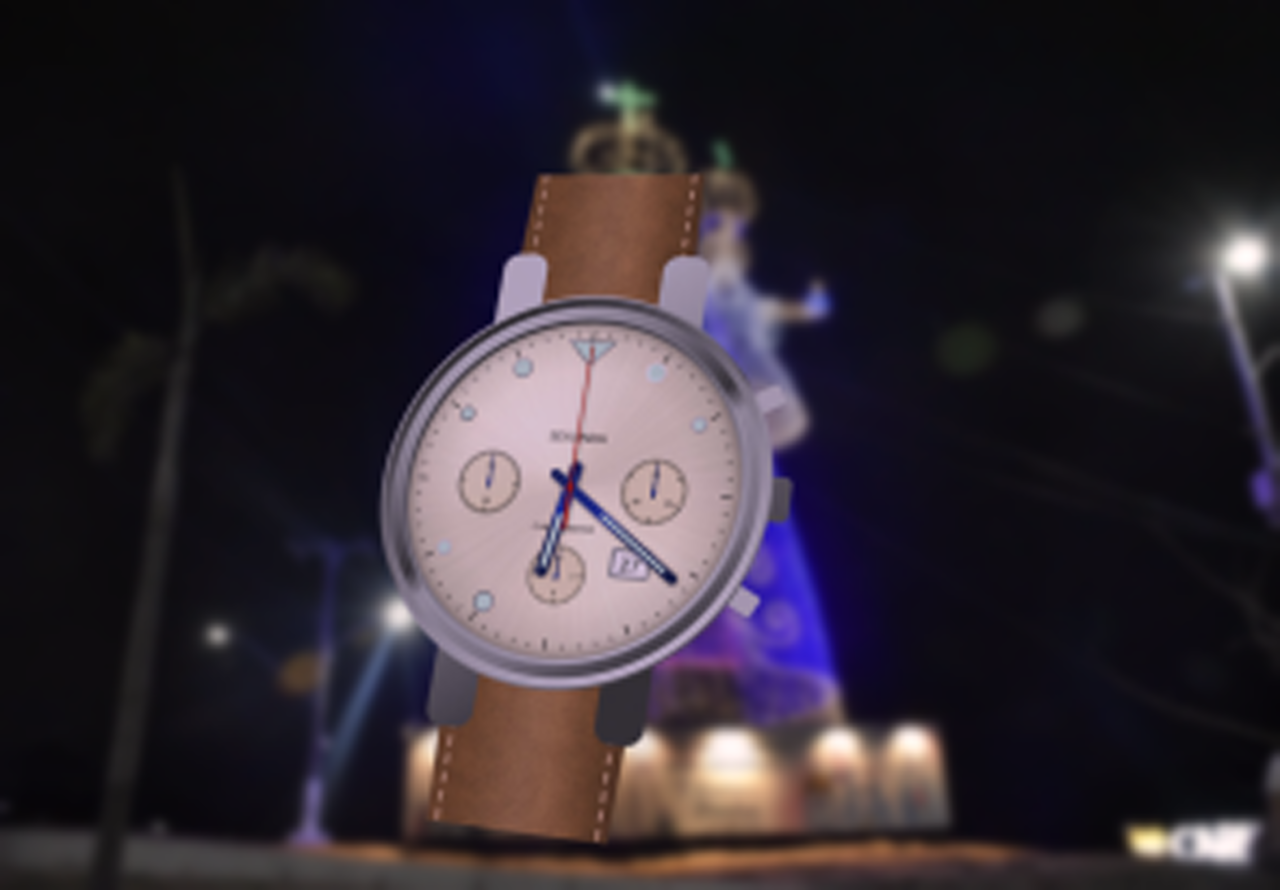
6.21
